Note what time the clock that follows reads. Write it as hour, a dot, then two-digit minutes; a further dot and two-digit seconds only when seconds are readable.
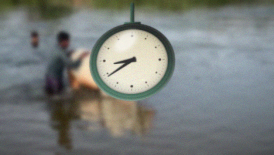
8.39
